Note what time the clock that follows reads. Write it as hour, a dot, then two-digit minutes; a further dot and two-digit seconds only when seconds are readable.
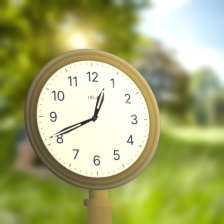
12.41
